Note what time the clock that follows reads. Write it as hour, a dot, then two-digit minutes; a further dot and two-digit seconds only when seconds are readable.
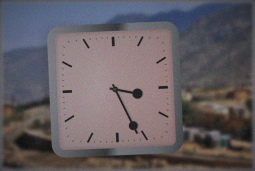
3.26
